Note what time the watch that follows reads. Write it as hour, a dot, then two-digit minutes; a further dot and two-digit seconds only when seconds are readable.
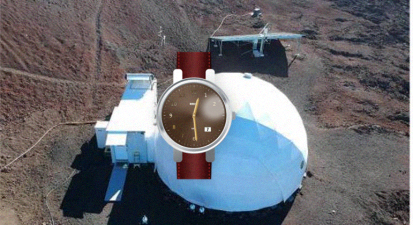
12.29
